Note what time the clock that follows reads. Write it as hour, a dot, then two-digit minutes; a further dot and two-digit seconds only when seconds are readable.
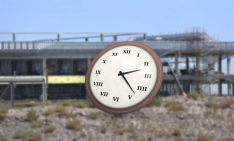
2.23
